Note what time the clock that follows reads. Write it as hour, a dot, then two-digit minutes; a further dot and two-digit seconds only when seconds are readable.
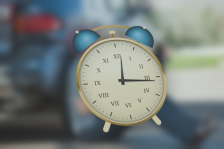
12.16
